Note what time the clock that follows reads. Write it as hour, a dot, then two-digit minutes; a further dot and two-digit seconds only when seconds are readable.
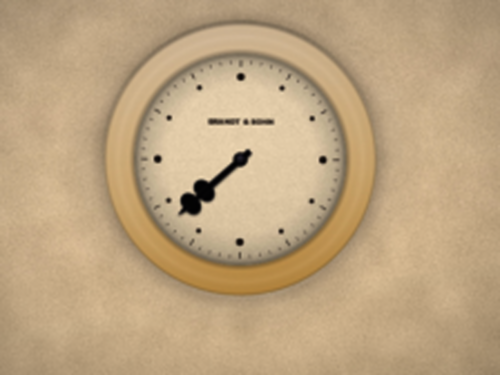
7.38
